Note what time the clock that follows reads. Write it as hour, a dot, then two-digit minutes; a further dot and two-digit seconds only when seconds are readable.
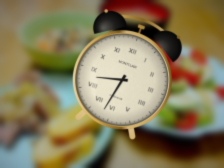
8.32
